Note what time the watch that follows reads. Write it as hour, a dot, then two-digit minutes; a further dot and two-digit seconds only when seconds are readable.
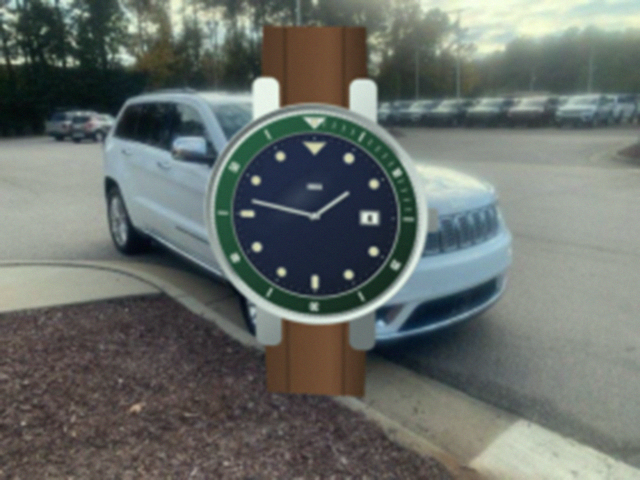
1.47
